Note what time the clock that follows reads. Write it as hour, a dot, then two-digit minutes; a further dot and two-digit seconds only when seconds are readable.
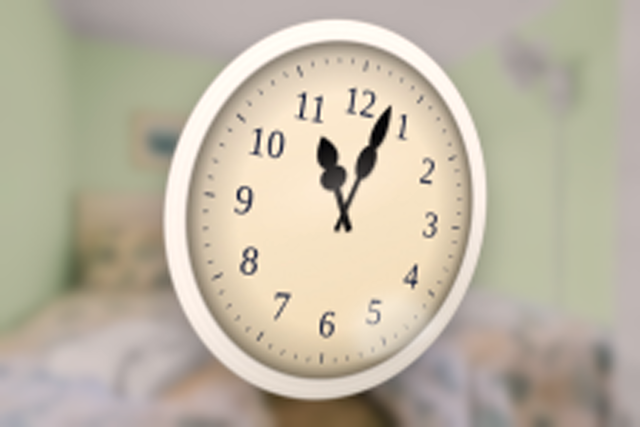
11.03
